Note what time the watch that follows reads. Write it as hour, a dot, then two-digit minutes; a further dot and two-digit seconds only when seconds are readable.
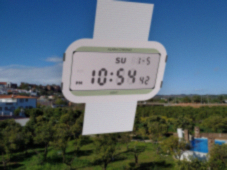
10.54
